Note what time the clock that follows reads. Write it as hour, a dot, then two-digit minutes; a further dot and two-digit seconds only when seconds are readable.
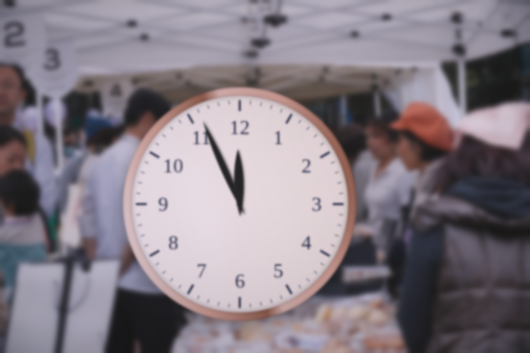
11.56
